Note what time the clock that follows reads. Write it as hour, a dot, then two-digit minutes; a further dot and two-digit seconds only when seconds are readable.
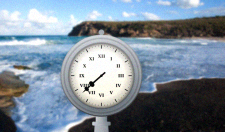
7.38
